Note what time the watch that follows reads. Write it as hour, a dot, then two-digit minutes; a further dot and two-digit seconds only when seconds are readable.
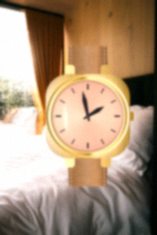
1.58
